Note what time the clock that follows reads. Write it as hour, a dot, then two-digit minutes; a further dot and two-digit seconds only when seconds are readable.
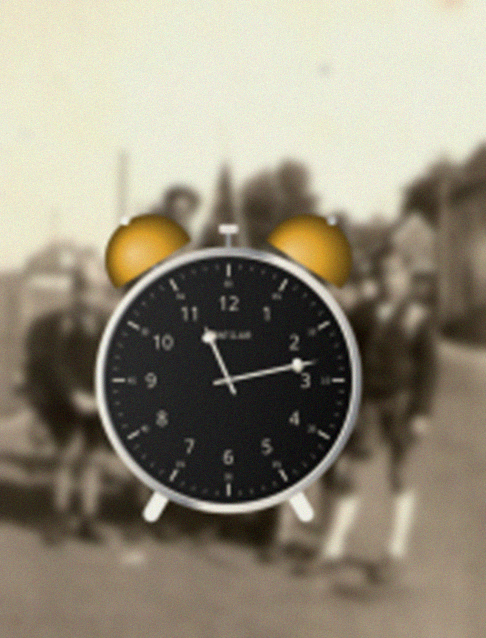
11.13
